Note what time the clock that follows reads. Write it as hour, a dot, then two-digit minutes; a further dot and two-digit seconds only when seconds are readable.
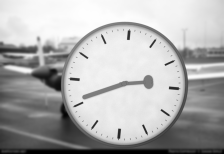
2.41
